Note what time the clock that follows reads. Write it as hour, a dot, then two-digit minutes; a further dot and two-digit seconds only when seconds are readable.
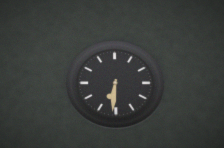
6.31
